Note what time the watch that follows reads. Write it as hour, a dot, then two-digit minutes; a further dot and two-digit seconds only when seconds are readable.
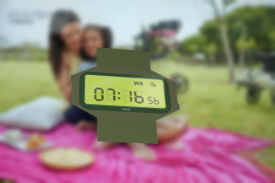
7.16.56
